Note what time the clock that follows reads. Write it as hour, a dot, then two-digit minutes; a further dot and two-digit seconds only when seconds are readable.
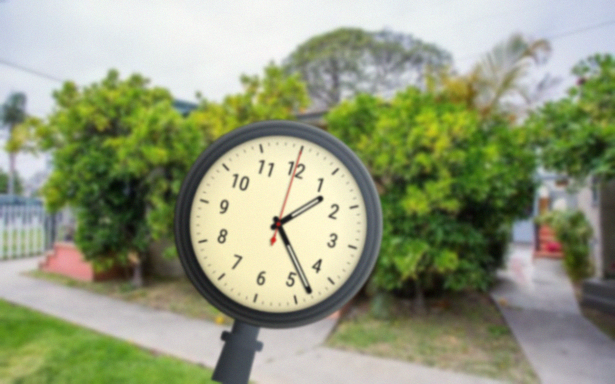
1.23.00
